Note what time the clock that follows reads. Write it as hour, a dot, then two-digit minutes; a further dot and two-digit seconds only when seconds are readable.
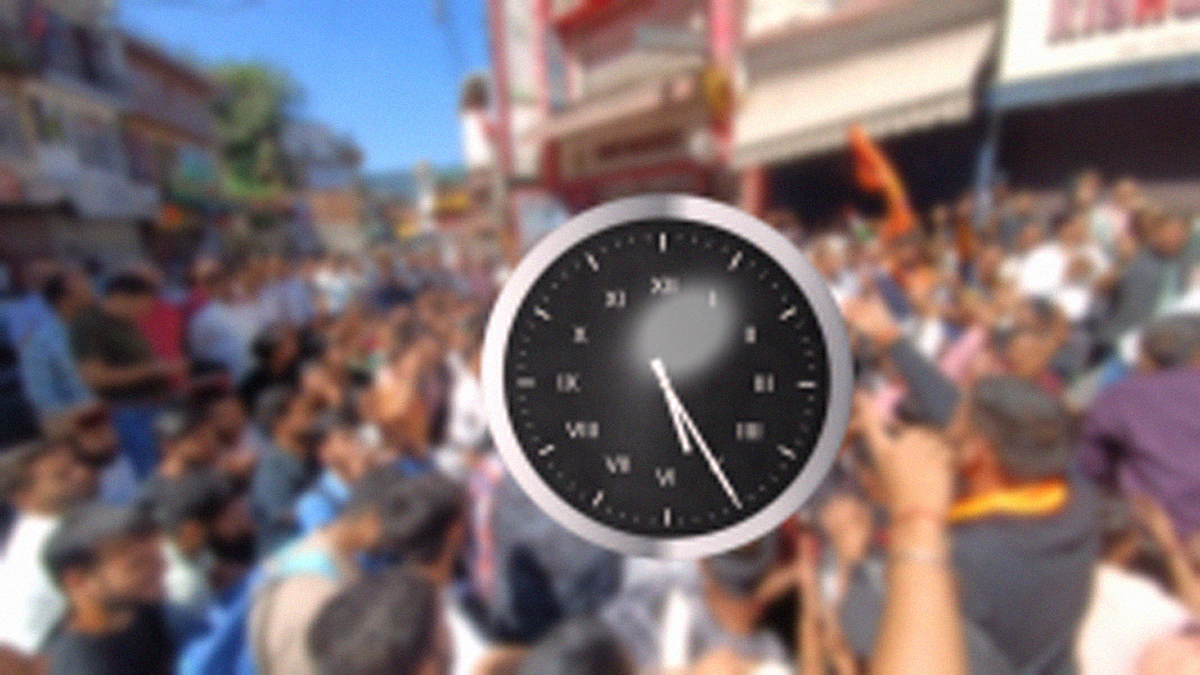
5.25
